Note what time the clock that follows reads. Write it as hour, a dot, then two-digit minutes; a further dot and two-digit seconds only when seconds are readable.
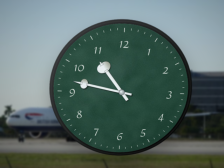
10.47
